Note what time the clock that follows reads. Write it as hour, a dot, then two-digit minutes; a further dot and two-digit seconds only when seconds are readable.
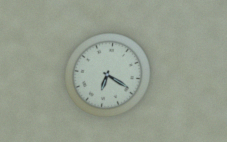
6.19
